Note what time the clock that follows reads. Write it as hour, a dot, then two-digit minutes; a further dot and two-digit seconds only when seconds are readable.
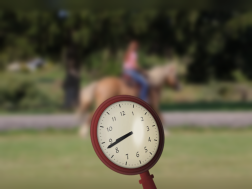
8.43
